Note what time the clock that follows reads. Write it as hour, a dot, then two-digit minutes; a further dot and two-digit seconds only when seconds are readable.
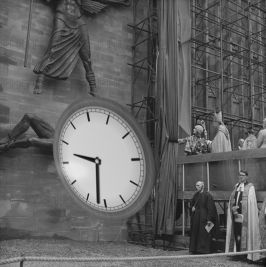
9.32
